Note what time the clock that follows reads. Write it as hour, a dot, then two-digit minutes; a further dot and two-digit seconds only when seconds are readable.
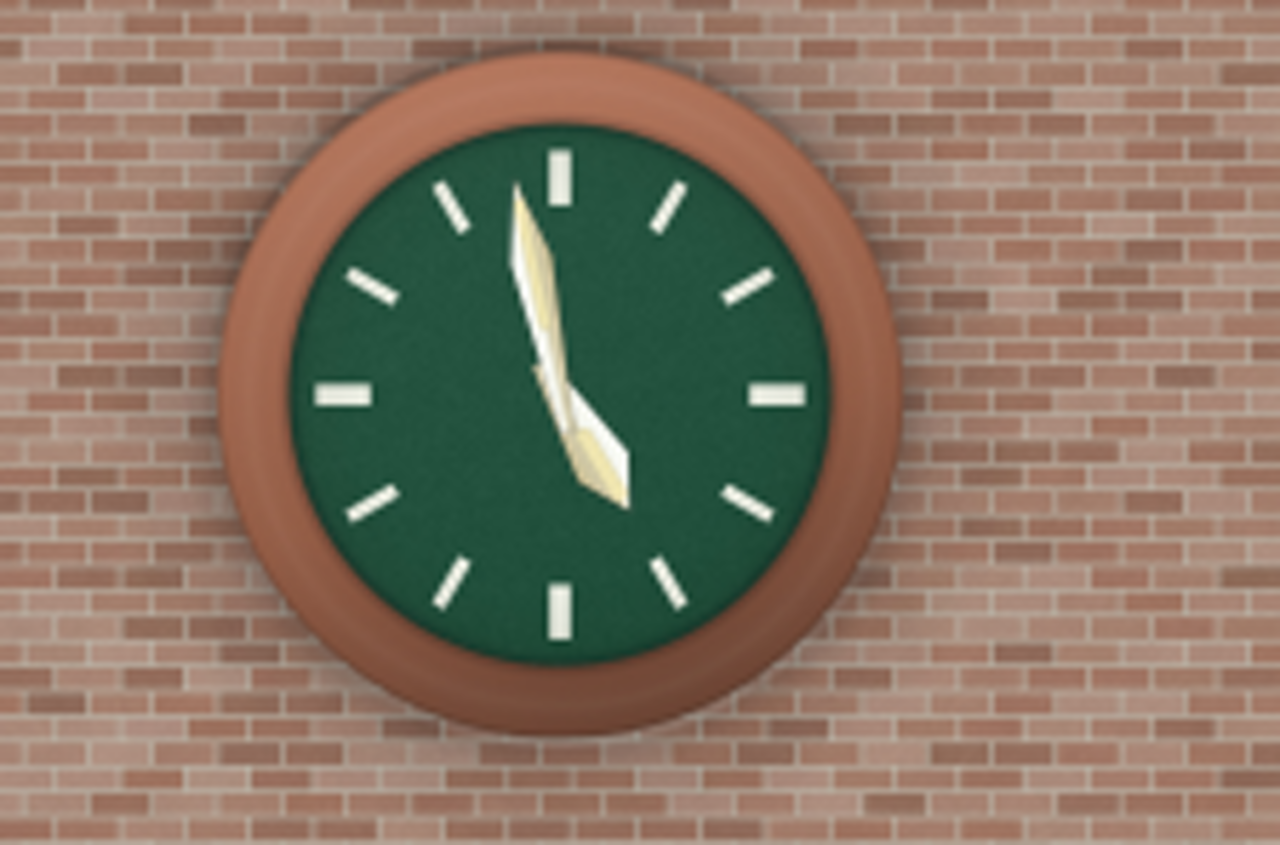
4.58
